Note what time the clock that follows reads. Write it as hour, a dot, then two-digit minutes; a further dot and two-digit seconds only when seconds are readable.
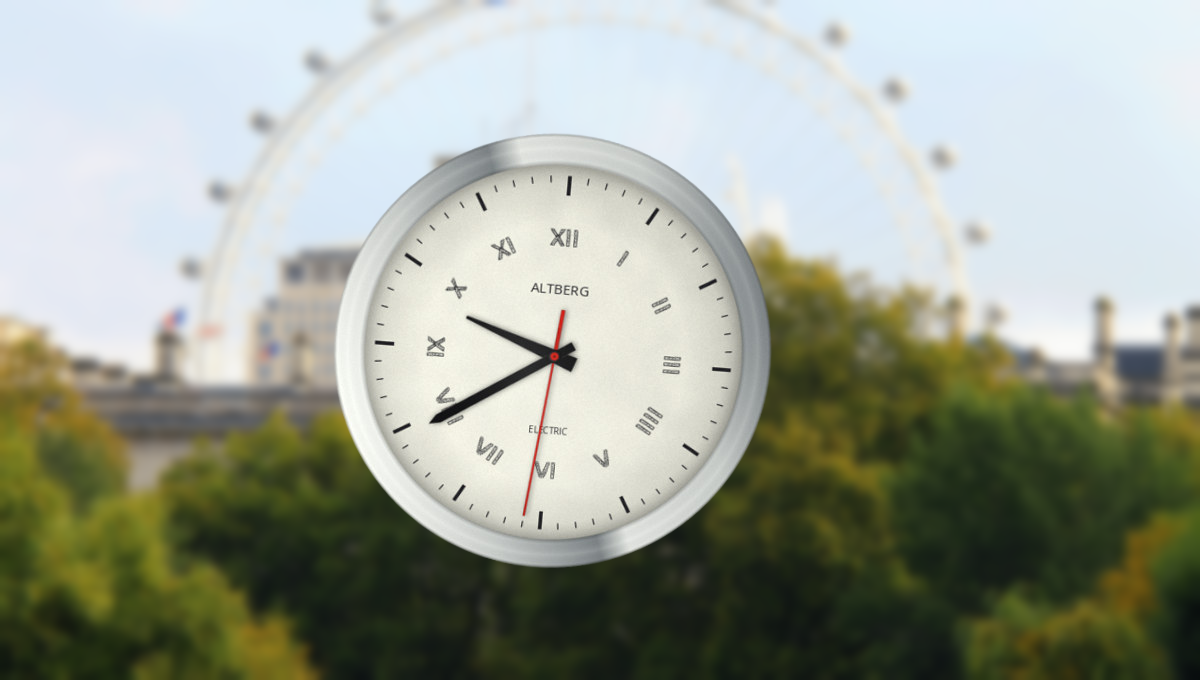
9.39.31
